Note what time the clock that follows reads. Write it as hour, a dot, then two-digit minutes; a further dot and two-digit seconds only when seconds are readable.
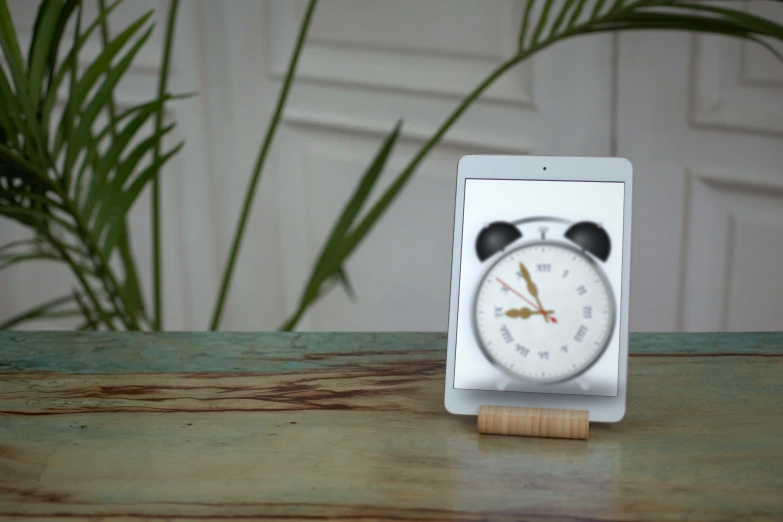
8.55.51
